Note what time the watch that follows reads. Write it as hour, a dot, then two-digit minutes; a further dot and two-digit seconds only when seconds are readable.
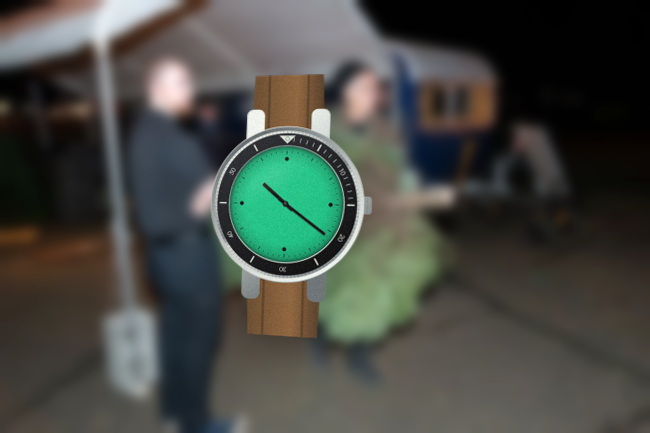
10.21
